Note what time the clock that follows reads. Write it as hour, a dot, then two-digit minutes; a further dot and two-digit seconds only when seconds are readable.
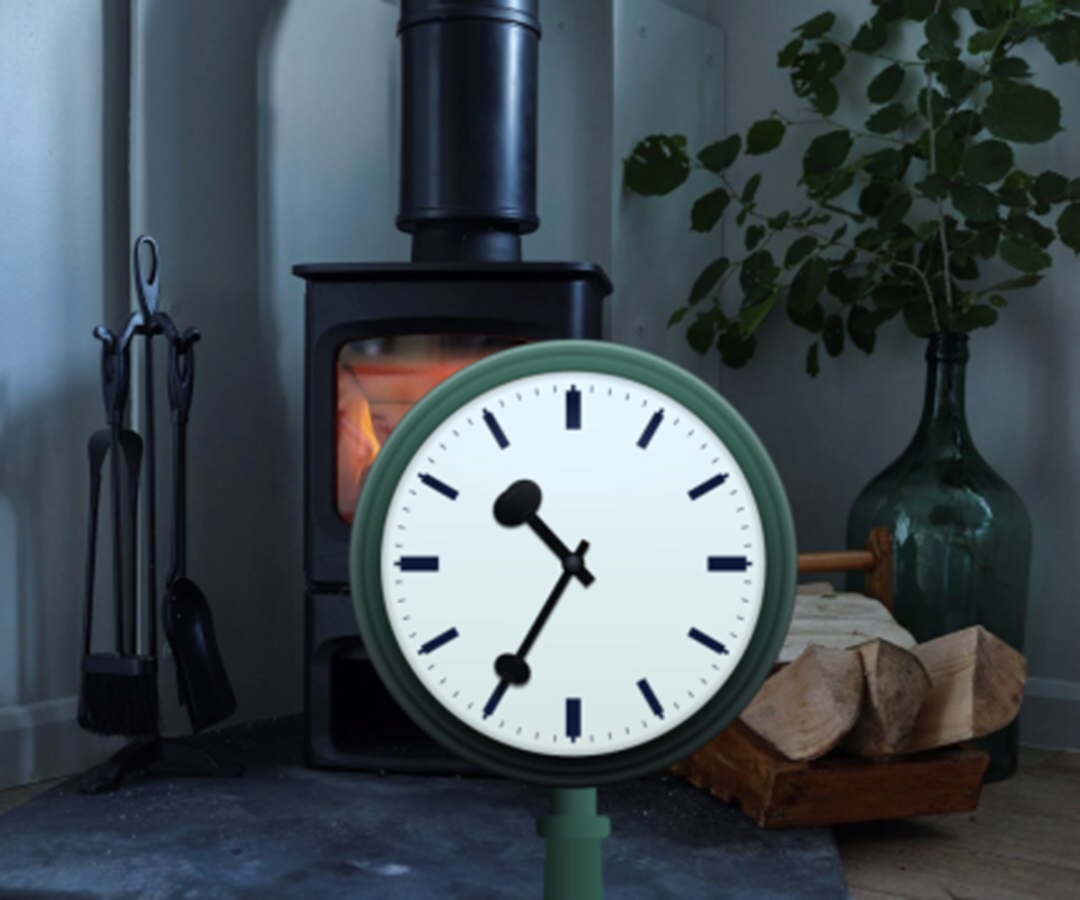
10.35
